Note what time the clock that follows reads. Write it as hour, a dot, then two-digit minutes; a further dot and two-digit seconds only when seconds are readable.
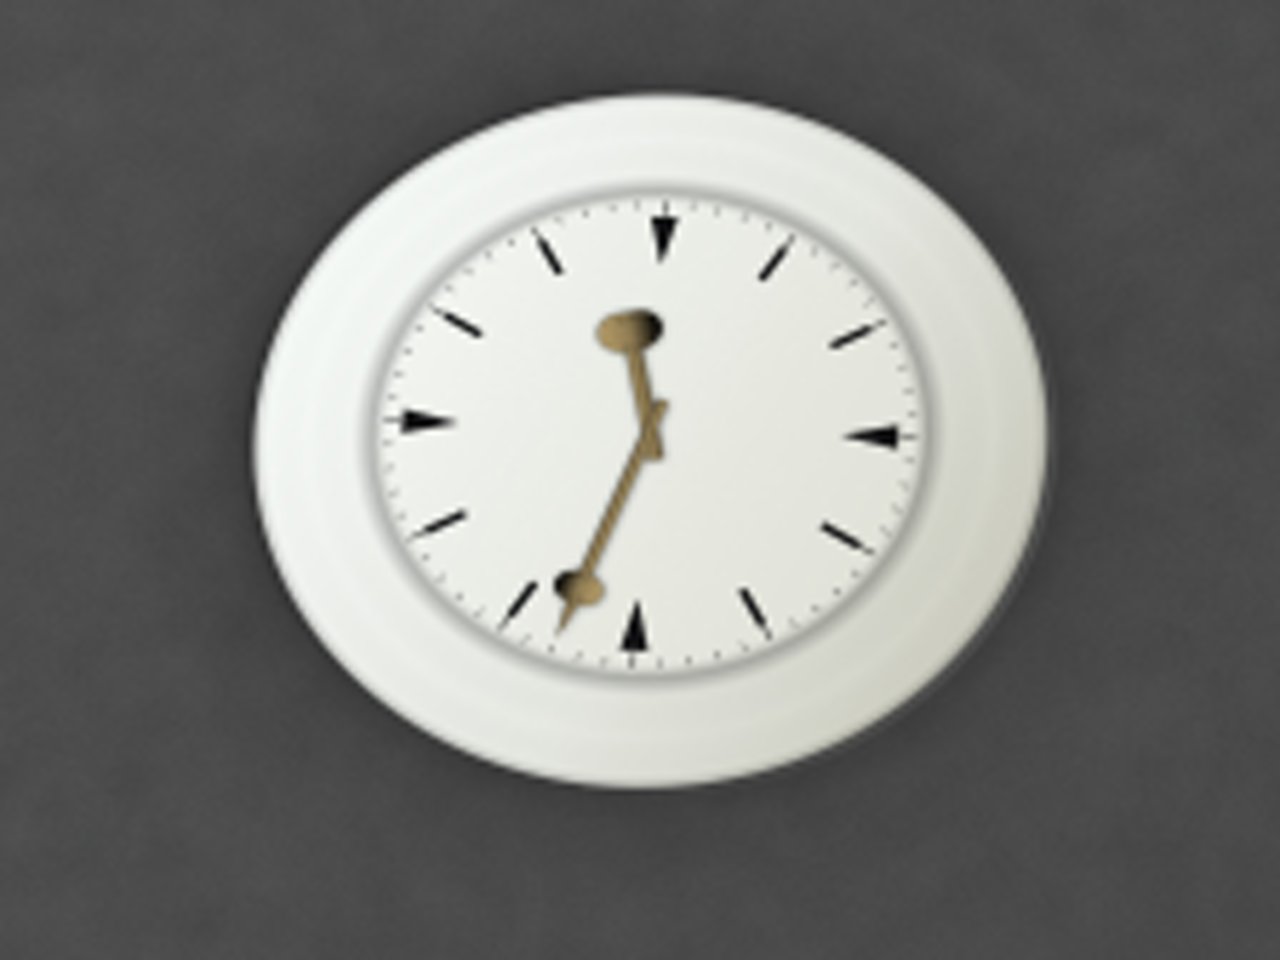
11.33
